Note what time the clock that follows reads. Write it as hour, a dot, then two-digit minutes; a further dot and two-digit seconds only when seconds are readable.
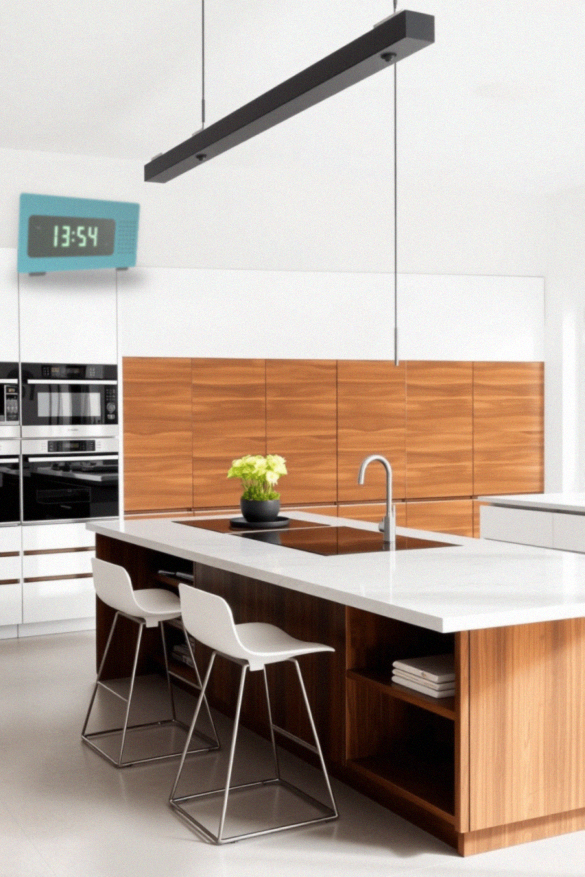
13.54
